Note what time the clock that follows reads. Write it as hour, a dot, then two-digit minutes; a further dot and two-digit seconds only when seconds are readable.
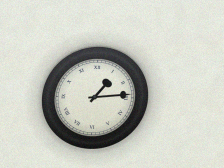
1.14
